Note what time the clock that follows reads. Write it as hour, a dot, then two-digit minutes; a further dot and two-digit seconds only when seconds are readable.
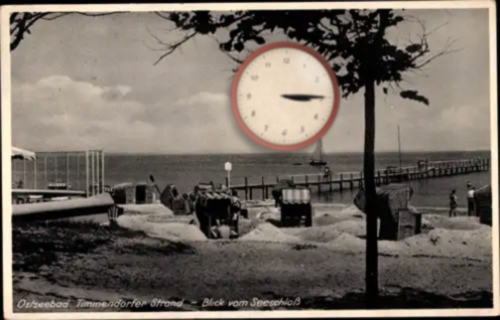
3.15
